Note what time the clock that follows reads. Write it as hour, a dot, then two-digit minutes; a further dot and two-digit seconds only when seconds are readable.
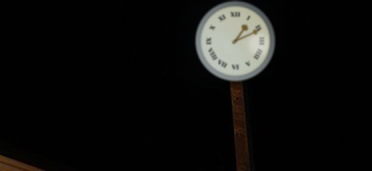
1.11
